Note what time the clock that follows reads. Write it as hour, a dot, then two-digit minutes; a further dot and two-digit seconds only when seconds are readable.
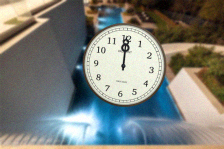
12.00
